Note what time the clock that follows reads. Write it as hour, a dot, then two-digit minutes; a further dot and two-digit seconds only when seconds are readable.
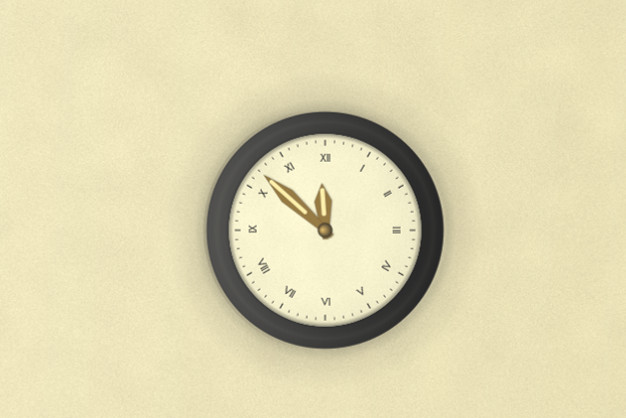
11.52
